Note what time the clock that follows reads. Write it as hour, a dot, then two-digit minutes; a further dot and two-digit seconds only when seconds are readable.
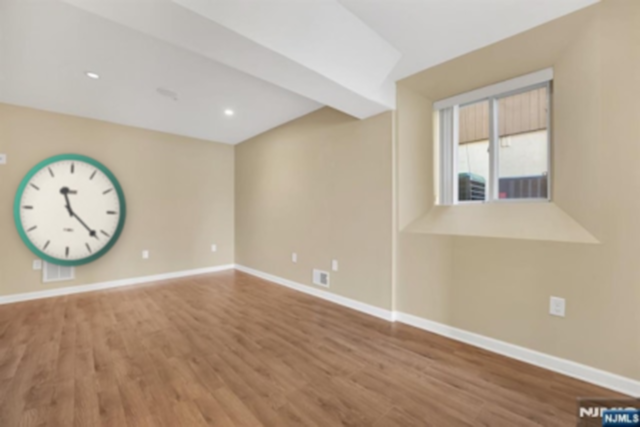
11.22
